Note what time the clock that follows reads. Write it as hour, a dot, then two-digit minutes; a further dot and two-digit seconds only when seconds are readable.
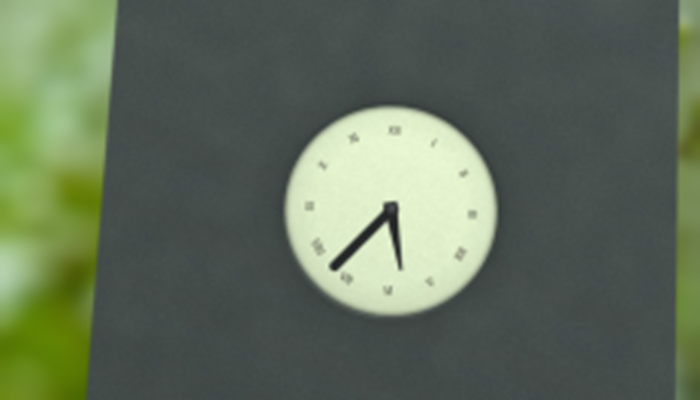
5.37
